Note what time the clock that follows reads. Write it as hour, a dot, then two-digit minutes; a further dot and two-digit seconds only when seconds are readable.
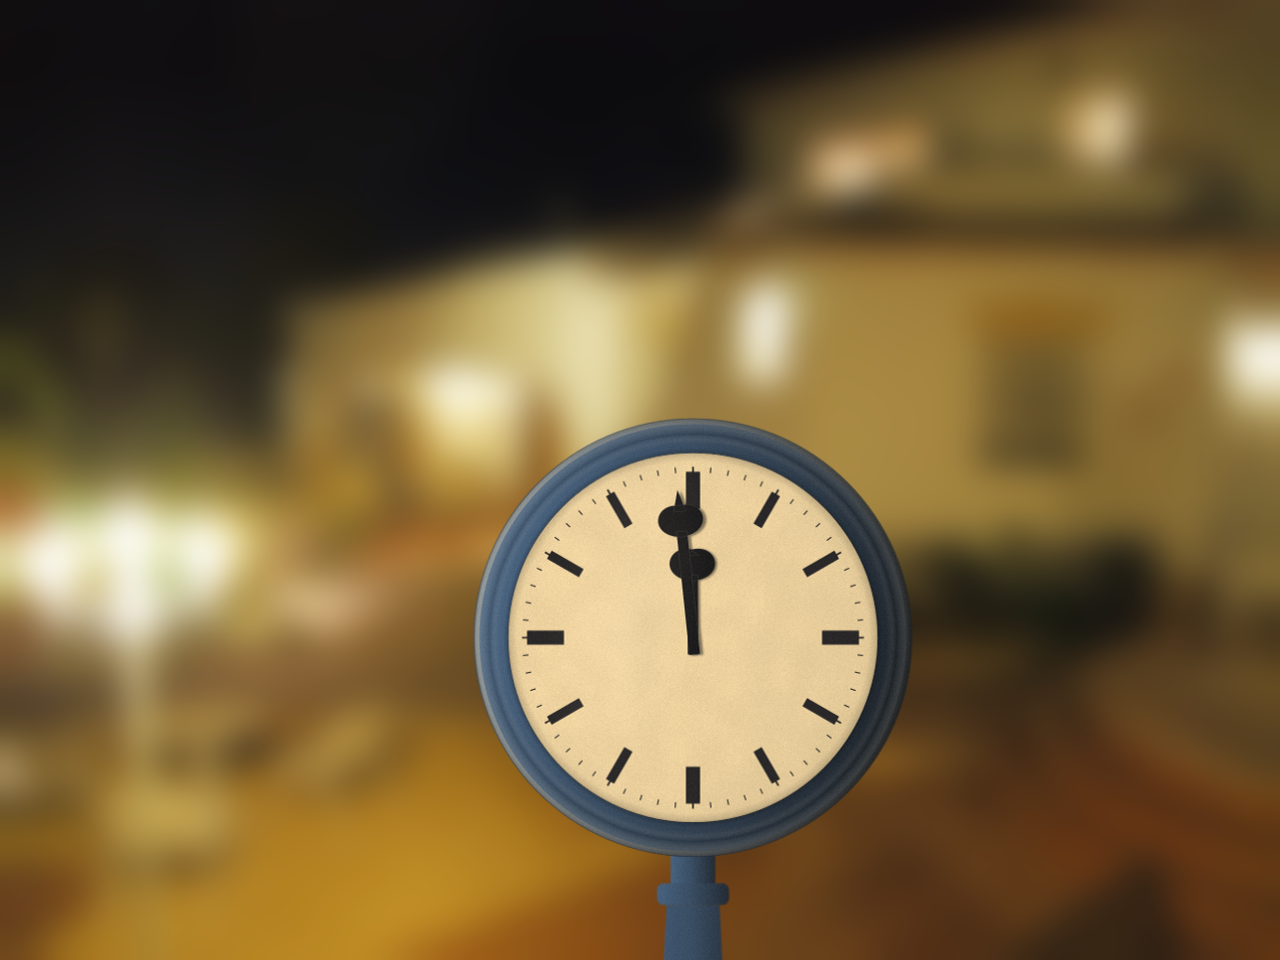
11.59
